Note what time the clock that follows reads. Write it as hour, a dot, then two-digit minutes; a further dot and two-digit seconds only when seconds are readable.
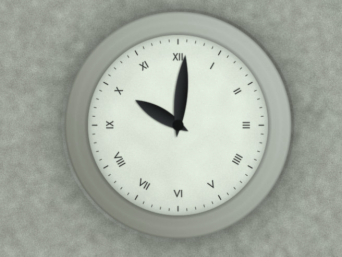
10.01
